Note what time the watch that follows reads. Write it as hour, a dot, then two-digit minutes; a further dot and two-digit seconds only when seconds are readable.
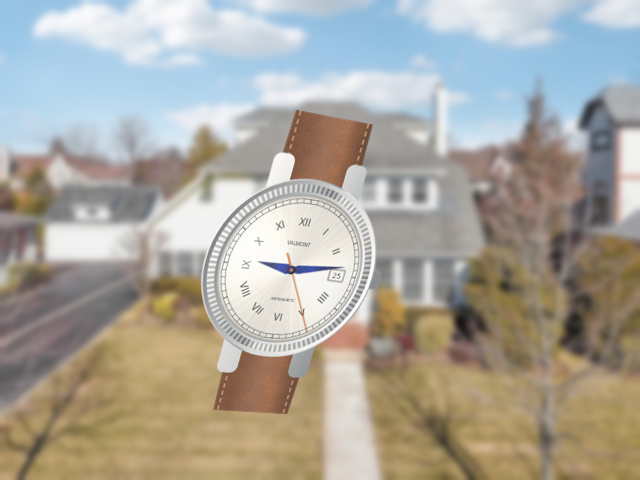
9.13.25
